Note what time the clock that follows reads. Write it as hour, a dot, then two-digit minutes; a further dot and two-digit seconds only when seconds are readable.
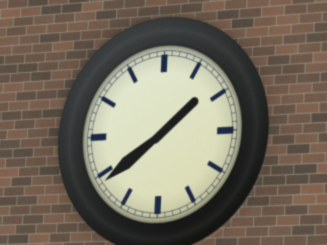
1.39
